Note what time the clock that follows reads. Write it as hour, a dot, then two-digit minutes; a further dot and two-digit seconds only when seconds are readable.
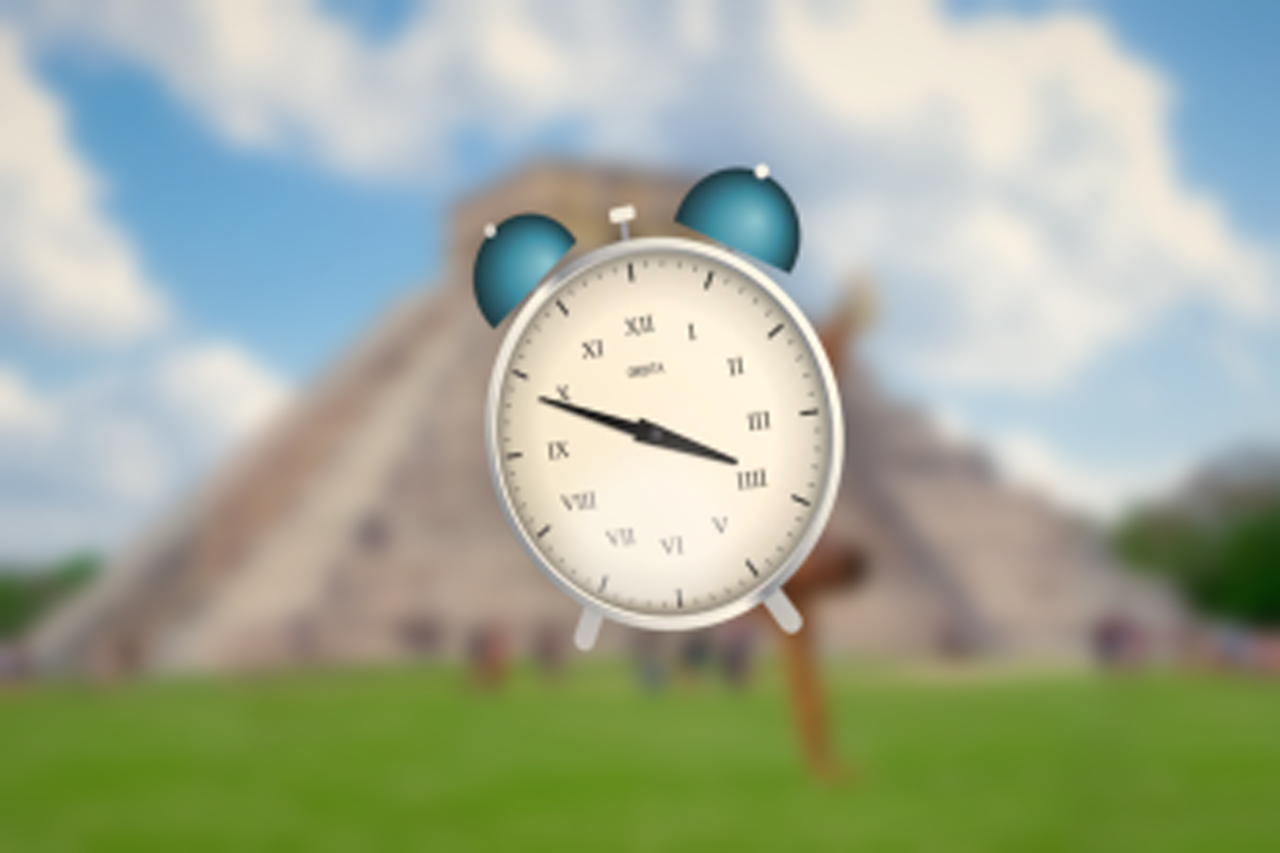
3.49
